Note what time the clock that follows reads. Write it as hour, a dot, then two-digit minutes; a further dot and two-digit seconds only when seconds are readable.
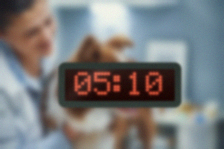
5.10
